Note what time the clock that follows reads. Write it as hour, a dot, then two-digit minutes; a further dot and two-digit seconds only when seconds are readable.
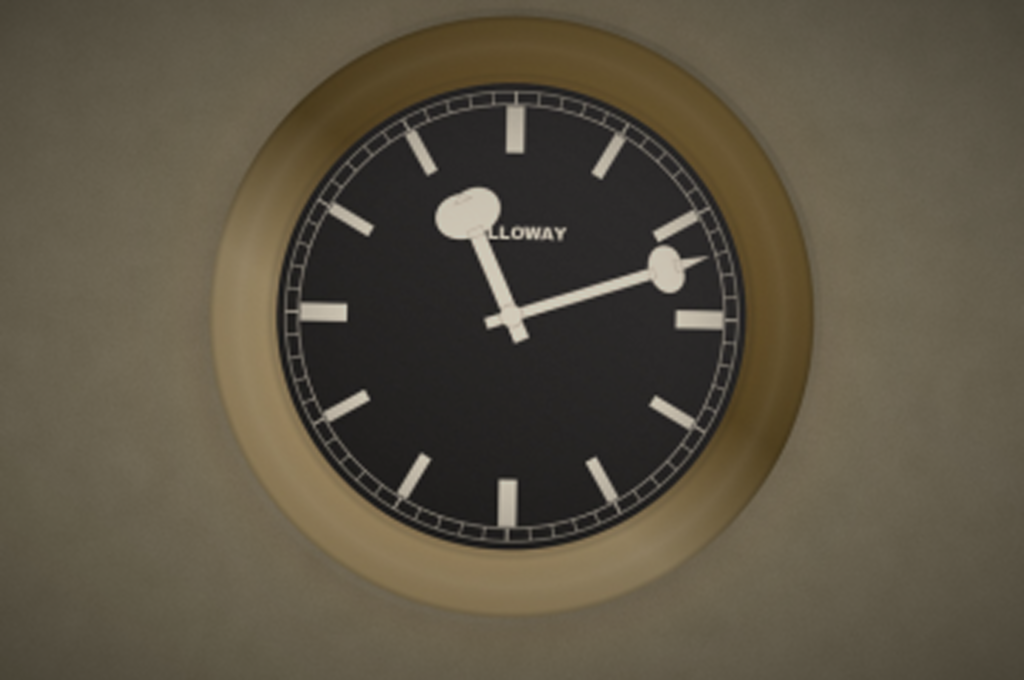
11.12
